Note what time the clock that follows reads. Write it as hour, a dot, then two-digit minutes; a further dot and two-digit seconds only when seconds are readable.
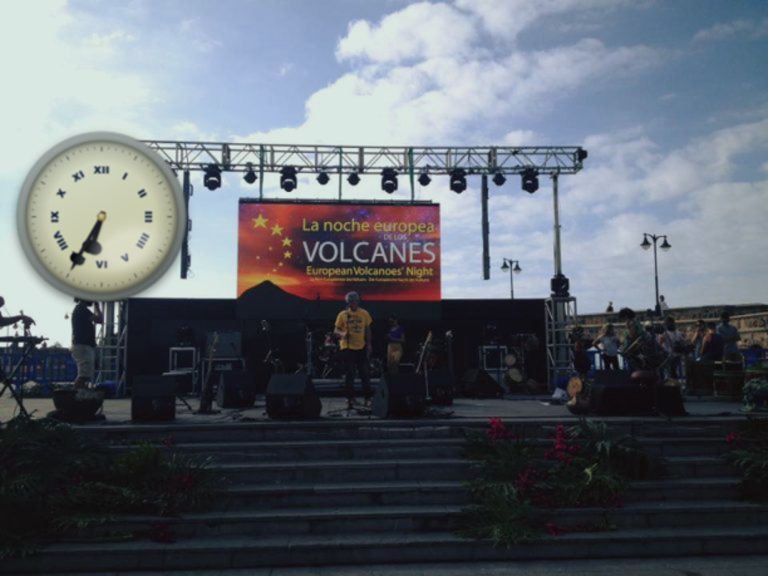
6.35
